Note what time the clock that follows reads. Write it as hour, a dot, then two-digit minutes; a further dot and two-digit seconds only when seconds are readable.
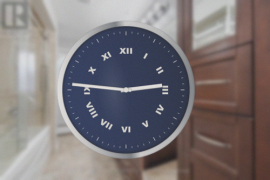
2.46
